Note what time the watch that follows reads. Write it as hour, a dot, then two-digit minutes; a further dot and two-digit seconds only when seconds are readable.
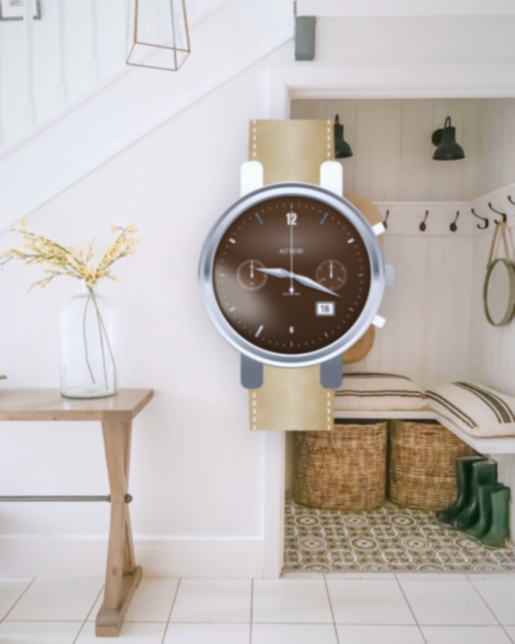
9.19
